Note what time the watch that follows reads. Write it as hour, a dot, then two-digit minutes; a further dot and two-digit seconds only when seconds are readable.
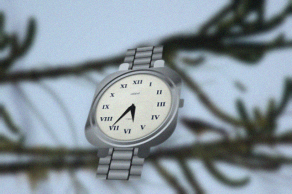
5.36
